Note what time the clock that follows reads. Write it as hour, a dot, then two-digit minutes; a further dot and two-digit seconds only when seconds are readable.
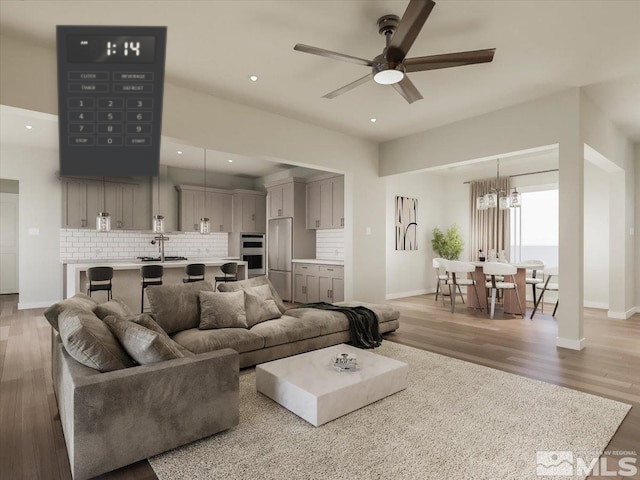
1.14
